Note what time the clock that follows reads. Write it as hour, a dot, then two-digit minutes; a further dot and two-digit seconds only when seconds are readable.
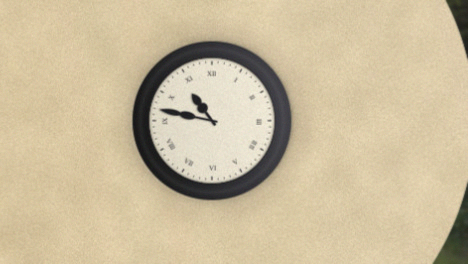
10.47
